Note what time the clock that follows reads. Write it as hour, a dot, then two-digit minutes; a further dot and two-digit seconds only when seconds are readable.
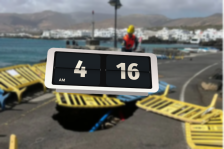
4.16
